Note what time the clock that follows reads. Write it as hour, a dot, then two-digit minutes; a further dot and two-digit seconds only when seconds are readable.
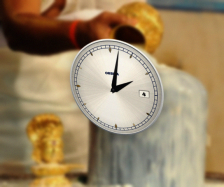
2.02
